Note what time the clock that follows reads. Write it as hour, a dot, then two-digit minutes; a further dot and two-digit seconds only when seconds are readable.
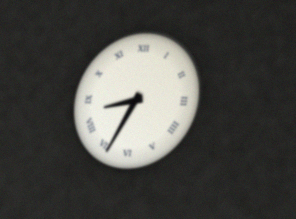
8.34
